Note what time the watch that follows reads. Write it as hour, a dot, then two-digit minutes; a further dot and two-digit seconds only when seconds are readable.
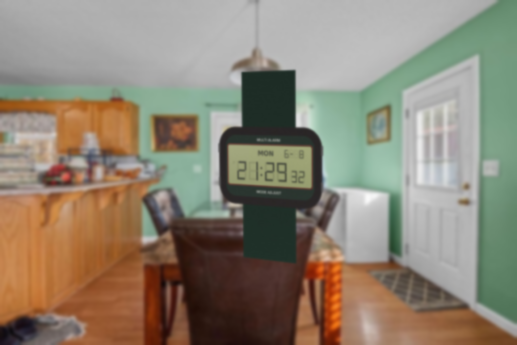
21.29.32
